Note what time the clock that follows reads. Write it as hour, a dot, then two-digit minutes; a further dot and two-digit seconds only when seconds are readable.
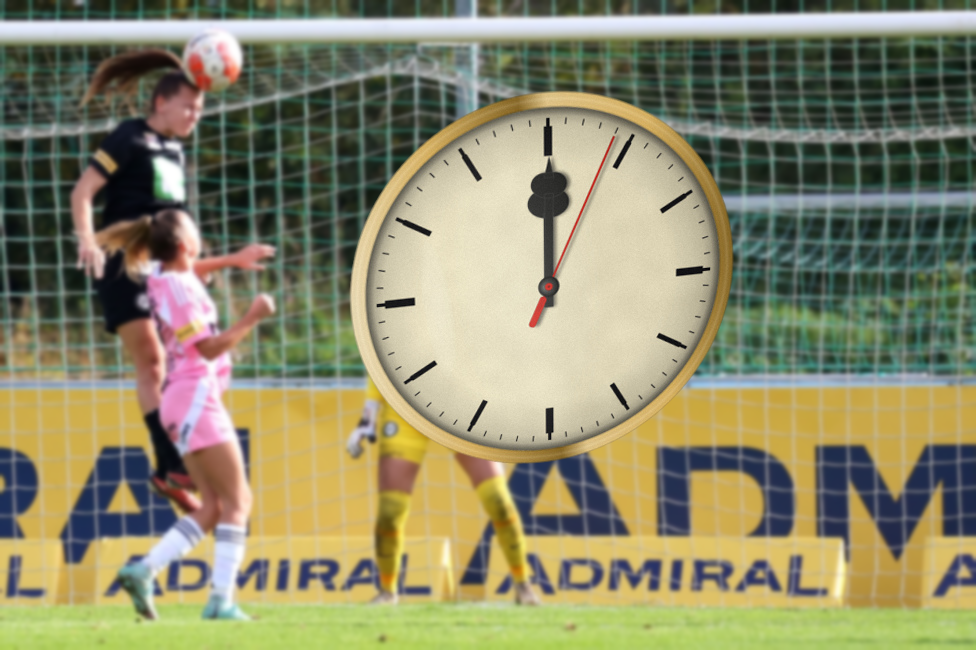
12.00.04
